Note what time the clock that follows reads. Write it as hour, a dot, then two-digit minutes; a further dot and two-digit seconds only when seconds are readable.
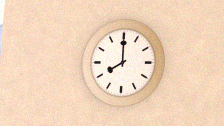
8.00
